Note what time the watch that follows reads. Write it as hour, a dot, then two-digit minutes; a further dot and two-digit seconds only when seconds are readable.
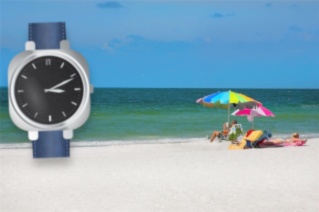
3.11
